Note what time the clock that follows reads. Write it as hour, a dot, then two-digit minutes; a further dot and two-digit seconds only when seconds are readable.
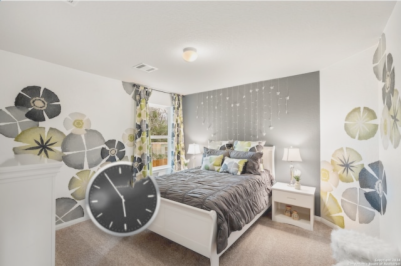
5.55
